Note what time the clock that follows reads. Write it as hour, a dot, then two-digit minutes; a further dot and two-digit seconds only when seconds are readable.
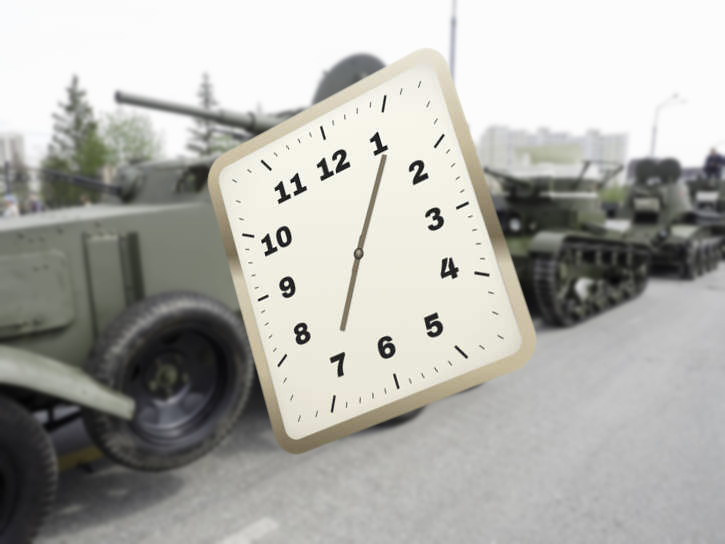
7.06
